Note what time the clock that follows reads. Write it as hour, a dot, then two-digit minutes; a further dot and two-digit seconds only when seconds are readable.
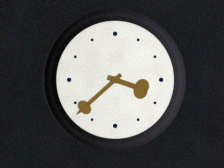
3.38
